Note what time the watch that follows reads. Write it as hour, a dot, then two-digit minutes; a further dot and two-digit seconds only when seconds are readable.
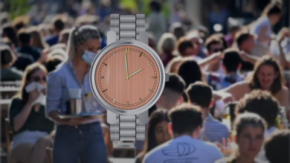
1.59
